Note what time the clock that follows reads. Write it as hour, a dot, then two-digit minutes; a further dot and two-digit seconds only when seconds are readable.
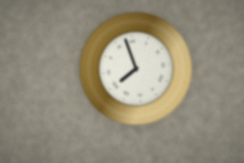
7.58
